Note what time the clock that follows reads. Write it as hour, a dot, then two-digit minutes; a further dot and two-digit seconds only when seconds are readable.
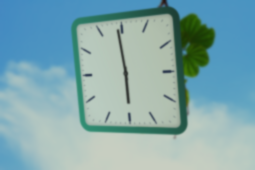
5.59
